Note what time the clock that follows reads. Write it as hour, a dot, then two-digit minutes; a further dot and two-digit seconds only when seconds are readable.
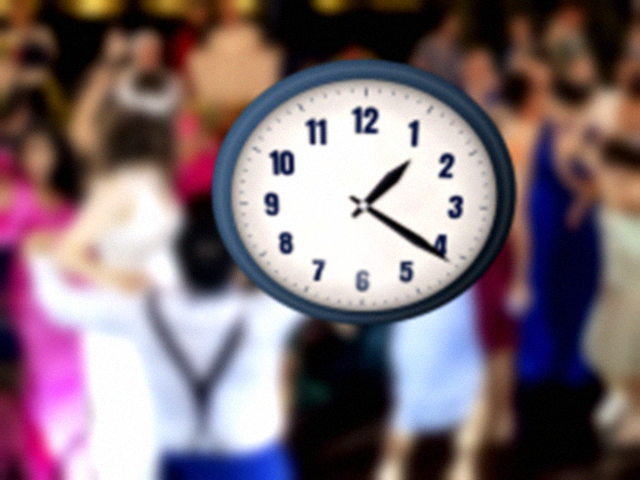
1.21
